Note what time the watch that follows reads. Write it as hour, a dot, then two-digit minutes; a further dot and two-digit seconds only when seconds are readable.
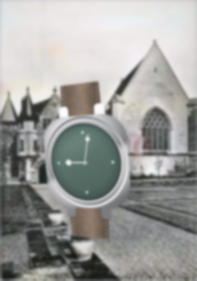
9.02
